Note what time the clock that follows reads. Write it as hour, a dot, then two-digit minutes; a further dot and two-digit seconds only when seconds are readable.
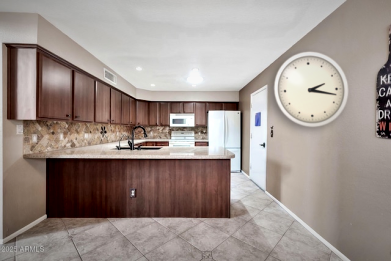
2.17
